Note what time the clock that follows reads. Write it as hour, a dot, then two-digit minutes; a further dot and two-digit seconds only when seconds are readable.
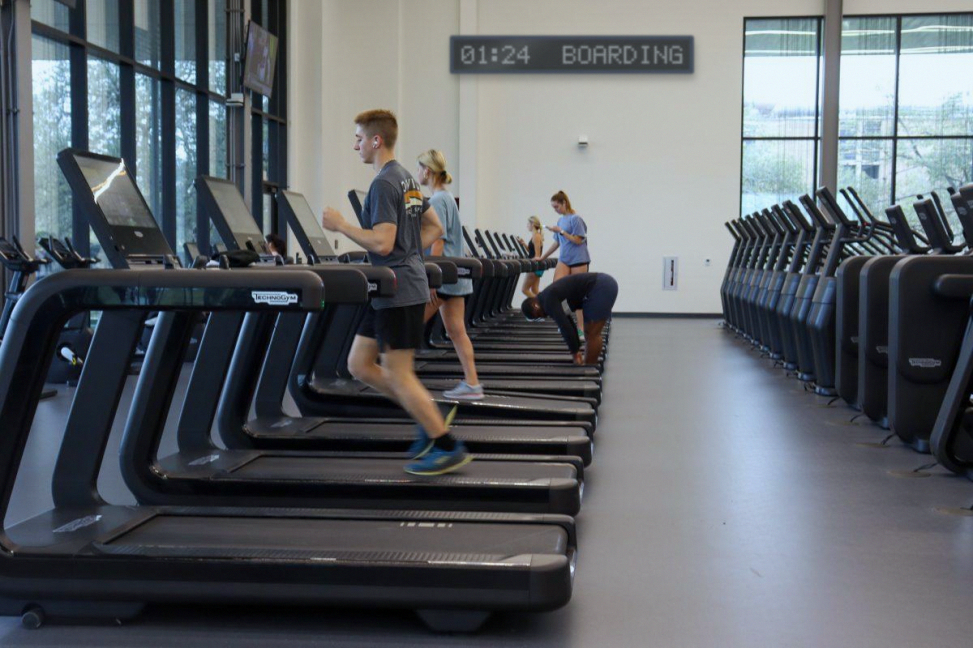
1.24
